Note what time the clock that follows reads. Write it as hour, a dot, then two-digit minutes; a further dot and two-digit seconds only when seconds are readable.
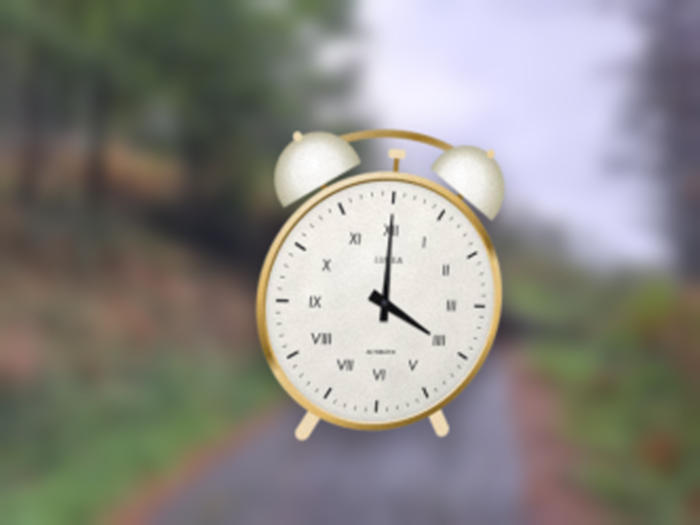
4.00
